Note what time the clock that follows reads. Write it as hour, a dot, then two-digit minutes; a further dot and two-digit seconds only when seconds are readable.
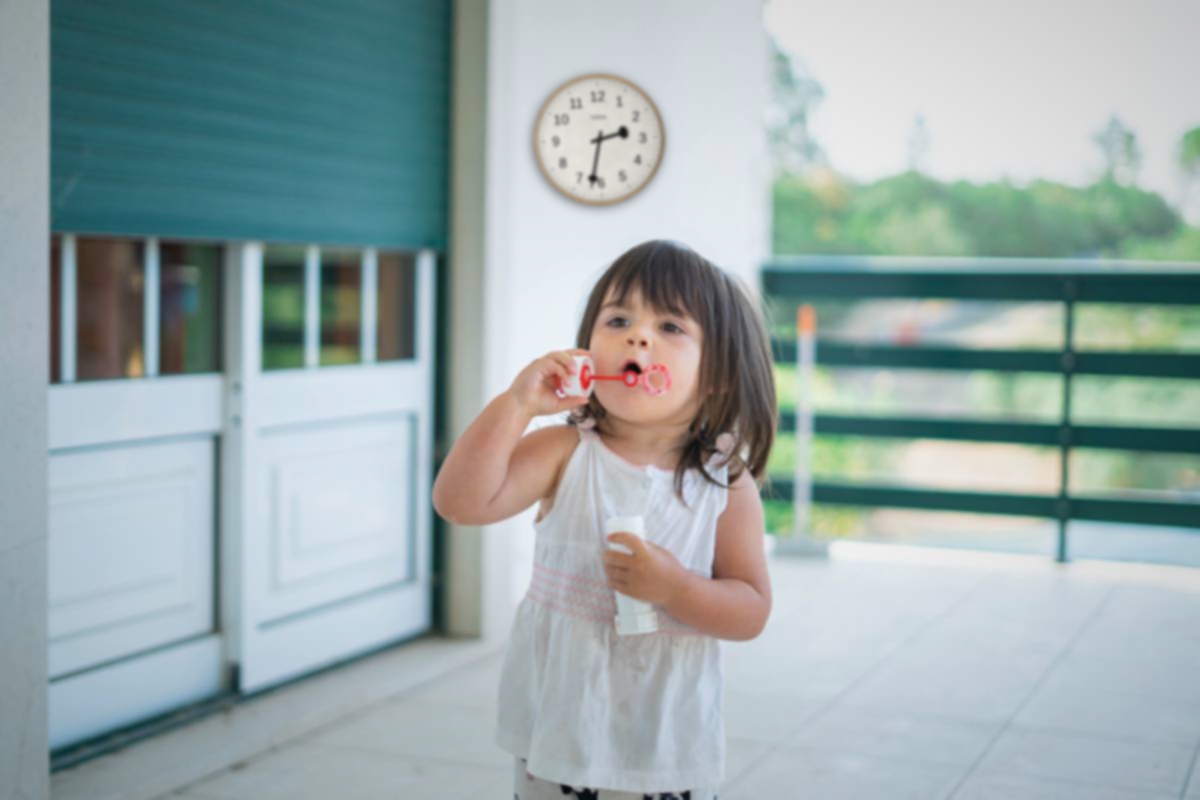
2.32
